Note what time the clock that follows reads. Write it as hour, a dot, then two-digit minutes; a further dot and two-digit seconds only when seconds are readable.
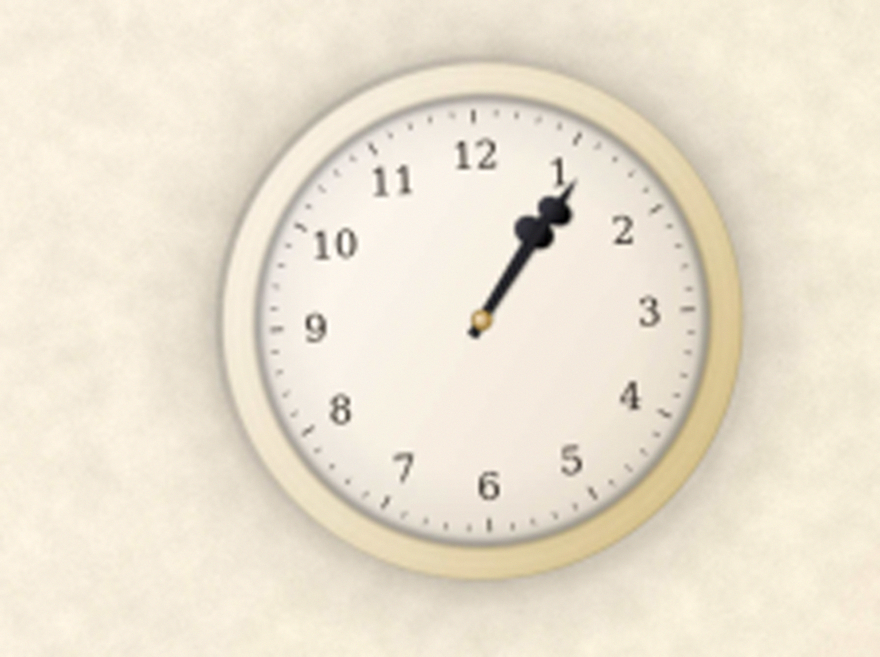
1.06
